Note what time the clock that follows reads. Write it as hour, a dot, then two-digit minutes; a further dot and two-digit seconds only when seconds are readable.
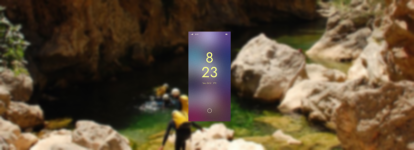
8.23
